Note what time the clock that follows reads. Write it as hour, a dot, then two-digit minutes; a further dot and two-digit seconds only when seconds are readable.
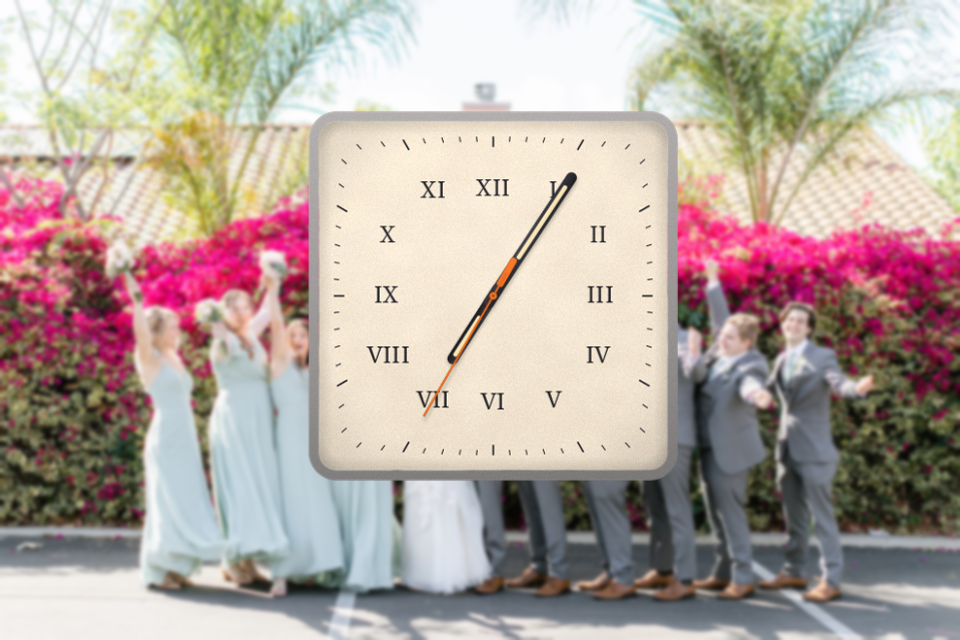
7.05.35
